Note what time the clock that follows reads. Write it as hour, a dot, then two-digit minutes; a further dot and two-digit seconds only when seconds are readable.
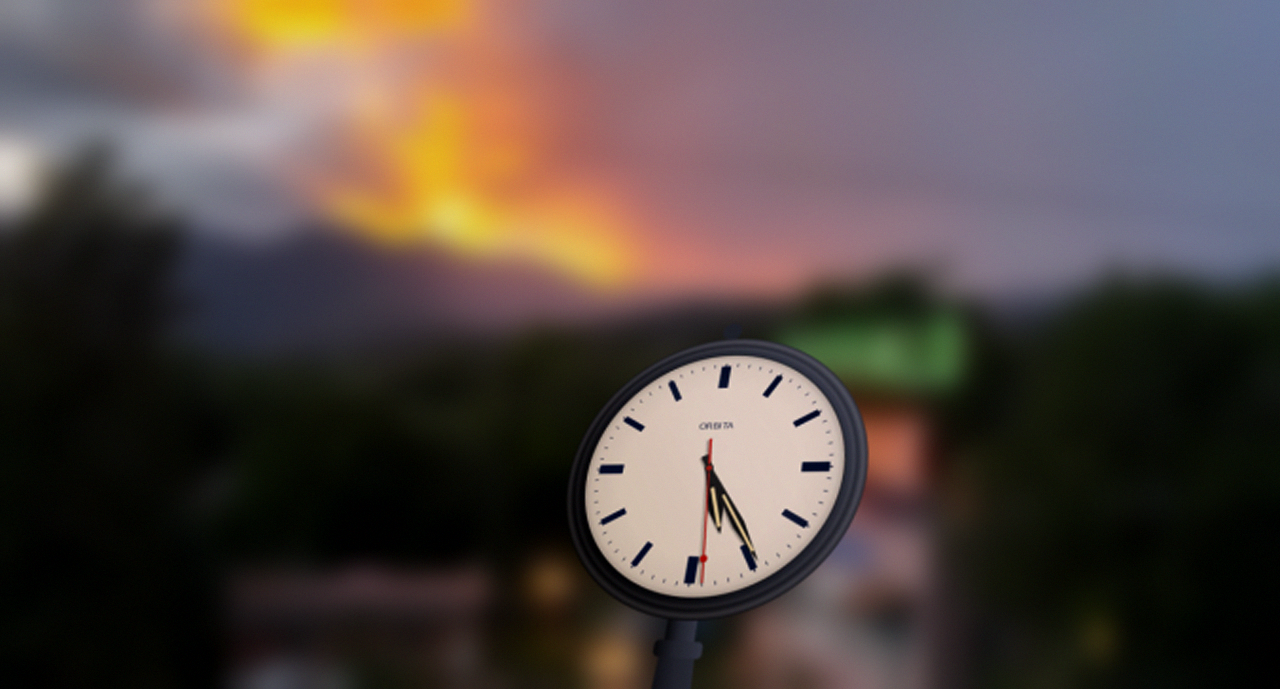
5.24.29
